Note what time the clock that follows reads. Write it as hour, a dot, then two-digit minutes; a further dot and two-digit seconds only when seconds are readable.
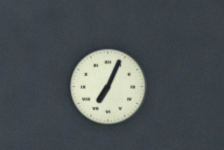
7.04
